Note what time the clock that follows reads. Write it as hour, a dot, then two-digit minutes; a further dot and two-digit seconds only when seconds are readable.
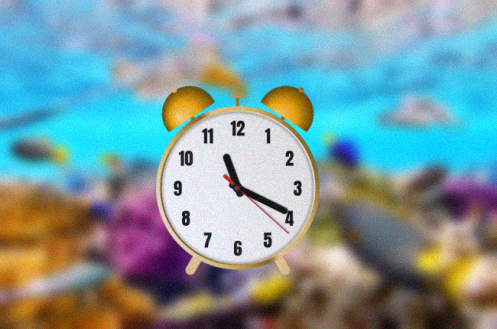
11.19.22
